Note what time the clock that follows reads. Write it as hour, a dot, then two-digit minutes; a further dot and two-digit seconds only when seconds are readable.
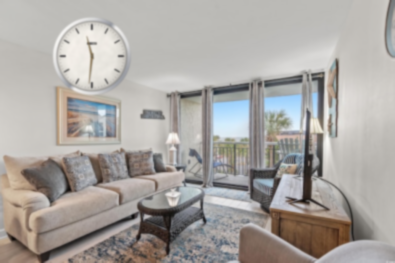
11.31
